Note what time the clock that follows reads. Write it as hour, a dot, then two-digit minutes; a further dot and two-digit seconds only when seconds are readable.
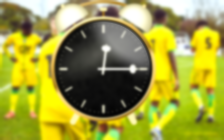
12.15
